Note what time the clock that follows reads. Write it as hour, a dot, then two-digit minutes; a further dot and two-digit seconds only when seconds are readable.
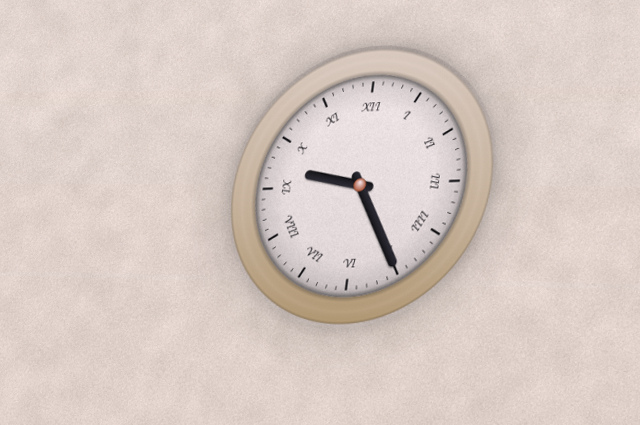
9.25
